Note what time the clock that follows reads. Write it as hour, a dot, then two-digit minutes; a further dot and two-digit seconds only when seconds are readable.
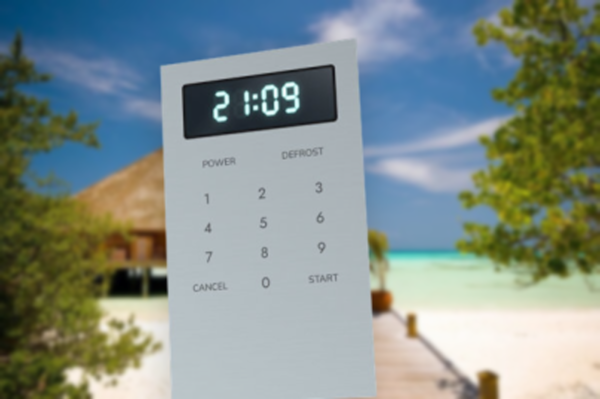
21.09
